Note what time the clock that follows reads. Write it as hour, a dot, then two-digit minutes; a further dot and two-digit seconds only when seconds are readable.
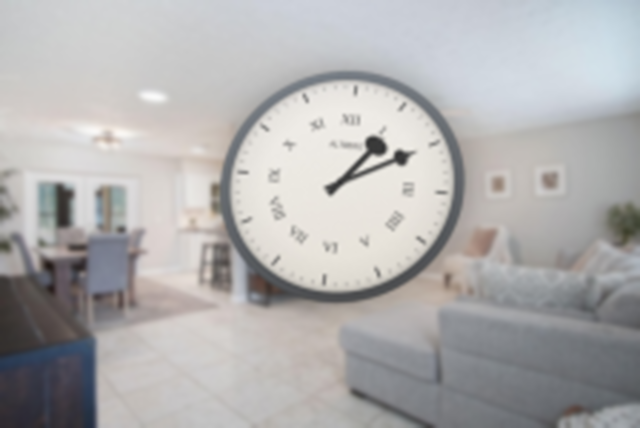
1.10
